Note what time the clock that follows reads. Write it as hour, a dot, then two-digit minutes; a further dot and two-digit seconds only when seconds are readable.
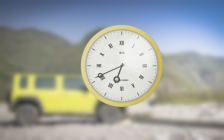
6.41
